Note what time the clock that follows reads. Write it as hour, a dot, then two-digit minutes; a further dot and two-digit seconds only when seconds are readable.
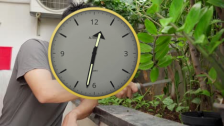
12.32
